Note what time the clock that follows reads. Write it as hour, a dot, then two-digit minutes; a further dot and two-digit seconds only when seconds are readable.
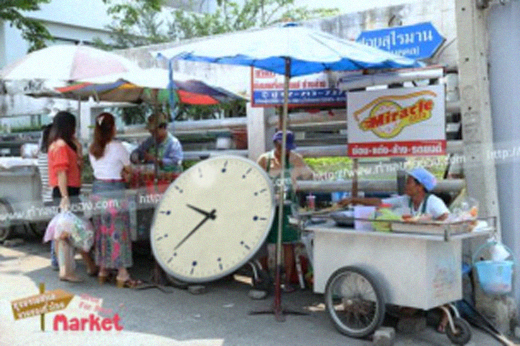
9.36
